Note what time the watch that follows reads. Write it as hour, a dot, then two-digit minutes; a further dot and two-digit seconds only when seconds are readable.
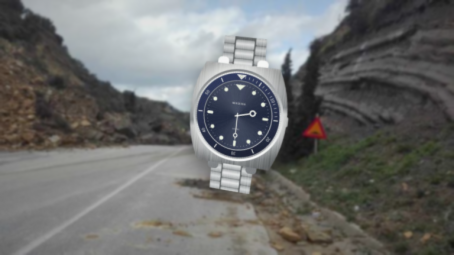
2.30
